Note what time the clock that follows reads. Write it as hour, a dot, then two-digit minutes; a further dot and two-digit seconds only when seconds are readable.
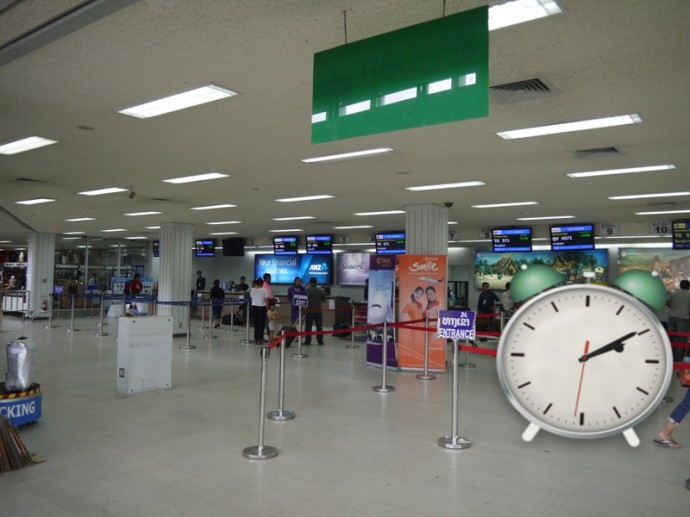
2.09.31
